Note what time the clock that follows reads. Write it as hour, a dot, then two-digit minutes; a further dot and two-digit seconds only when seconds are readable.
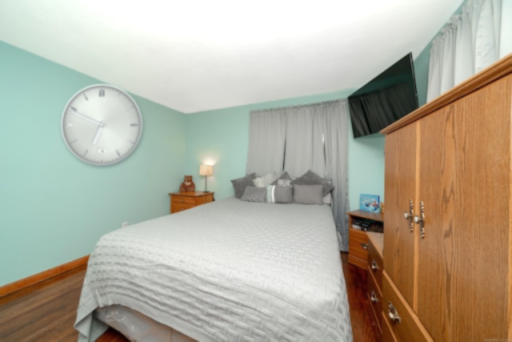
6.49
